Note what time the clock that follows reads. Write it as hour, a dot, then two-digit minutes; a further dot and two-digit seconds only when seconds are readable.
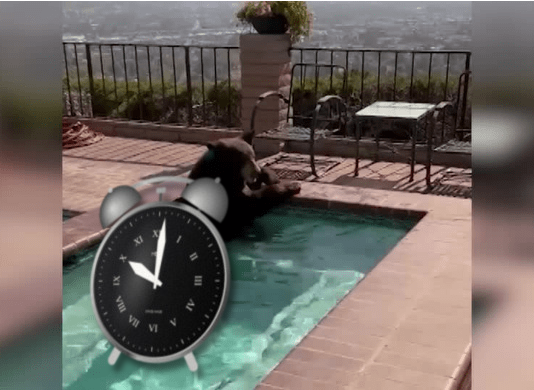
10.01
